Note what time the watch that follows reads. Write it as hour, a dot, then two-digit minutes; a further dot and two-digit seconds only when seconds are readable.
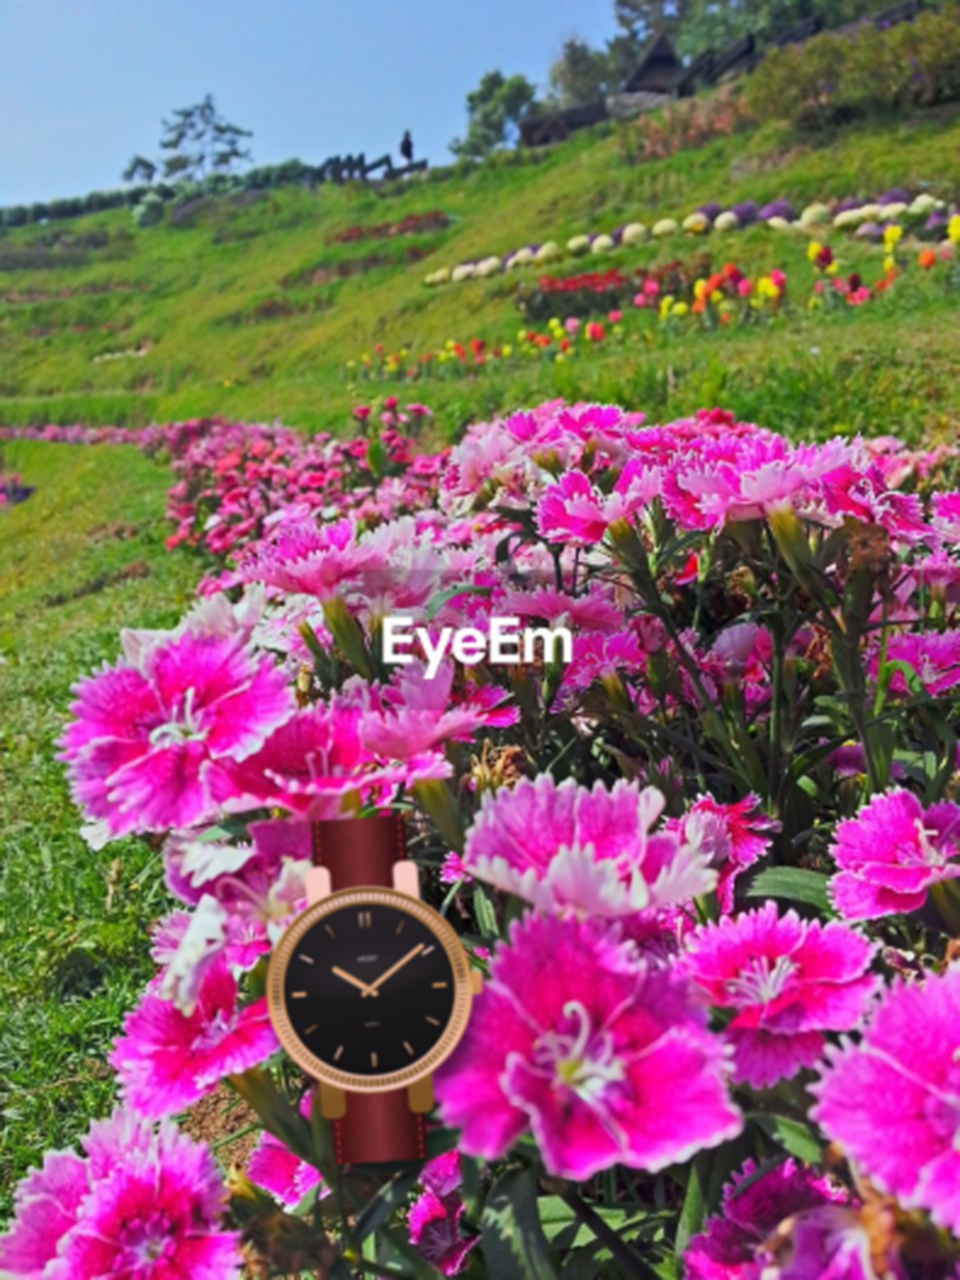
10.09
